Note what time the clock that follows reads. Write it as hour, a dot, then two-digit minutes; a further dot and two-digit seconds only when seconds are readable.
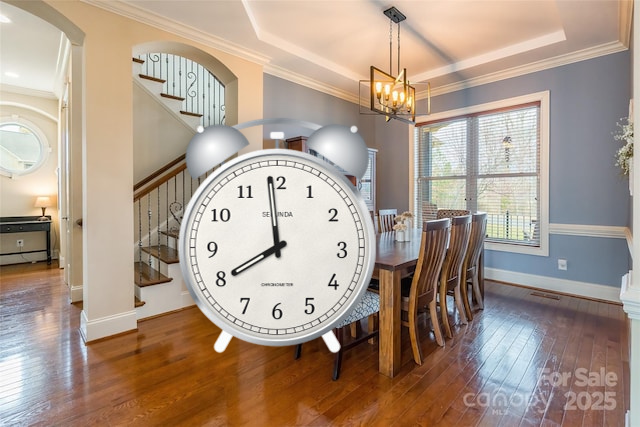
7.59
